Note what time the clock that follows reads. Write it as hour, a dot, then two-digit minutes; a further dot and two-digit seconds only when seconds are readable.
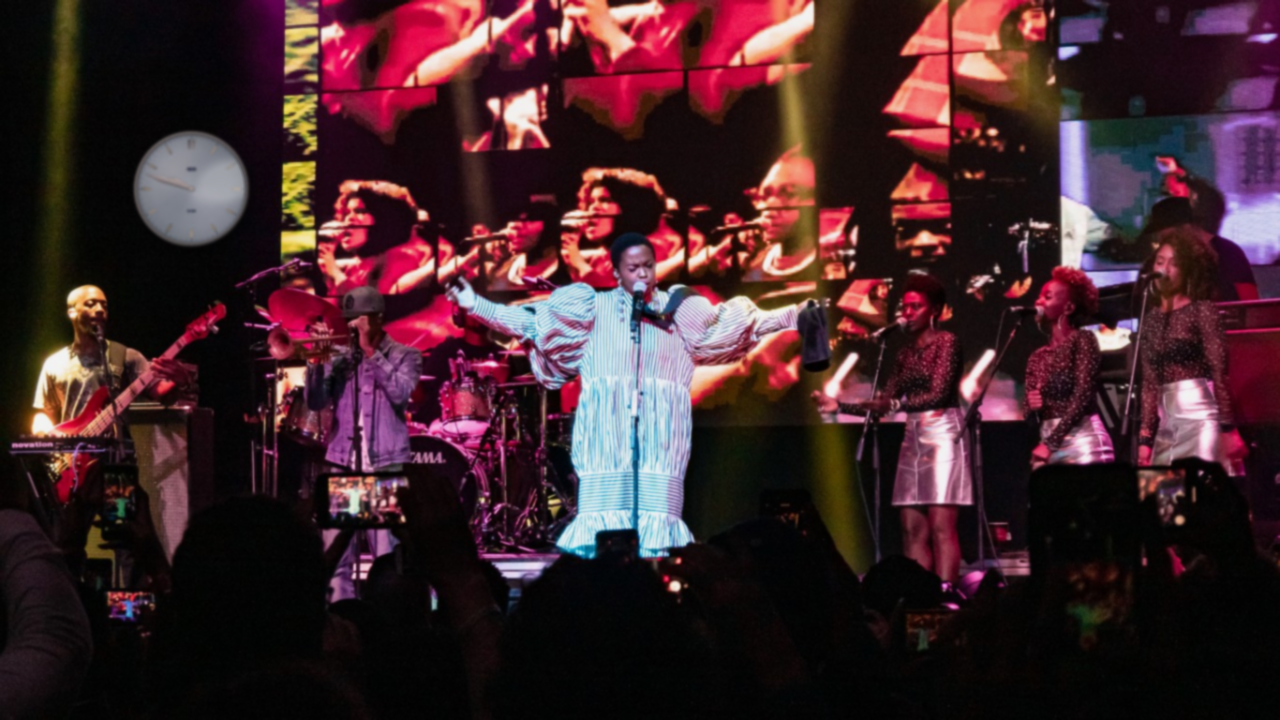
9.48
